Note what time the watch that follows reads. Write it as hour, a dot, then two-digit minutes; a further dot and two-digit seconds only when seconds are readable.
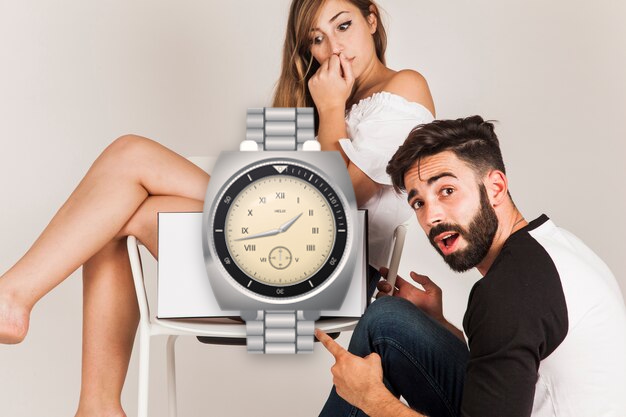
1.43
